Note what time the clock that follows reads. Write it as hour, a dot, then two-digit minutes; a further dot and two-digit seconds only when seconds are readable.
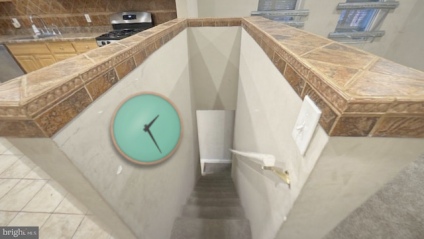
1.25
